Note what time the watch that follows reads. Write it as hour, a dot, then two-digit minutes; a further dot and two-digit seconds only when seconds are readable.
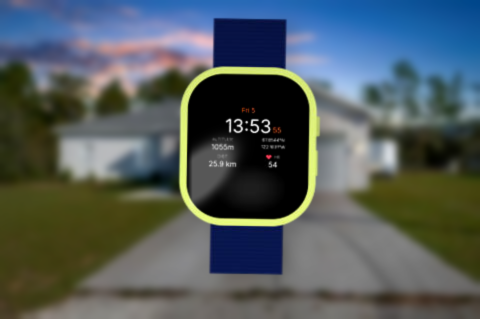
13.53
